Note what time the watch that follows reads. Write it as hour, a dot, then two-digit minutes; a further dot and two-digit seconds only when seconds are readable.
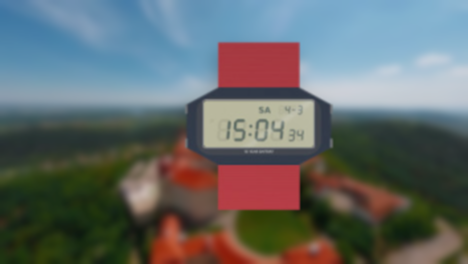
15.04.34
